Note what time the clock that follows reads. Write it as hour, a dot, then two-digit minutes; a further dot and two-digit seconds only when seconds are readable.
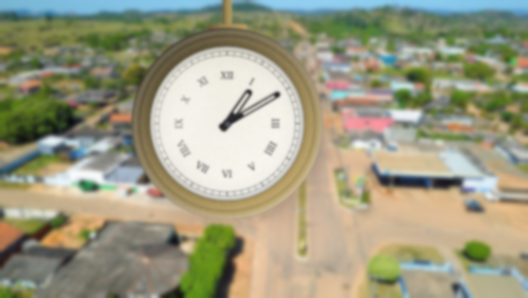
1.10
